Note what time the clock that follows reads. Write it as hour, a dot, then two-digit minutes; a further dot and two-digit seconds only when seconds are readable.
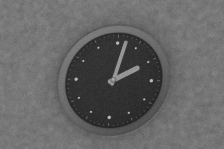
2.02
